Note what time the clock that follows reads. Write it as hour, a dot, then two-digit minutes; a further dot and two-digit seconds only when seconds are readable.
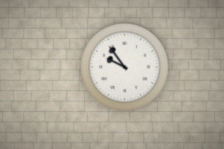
9.54
